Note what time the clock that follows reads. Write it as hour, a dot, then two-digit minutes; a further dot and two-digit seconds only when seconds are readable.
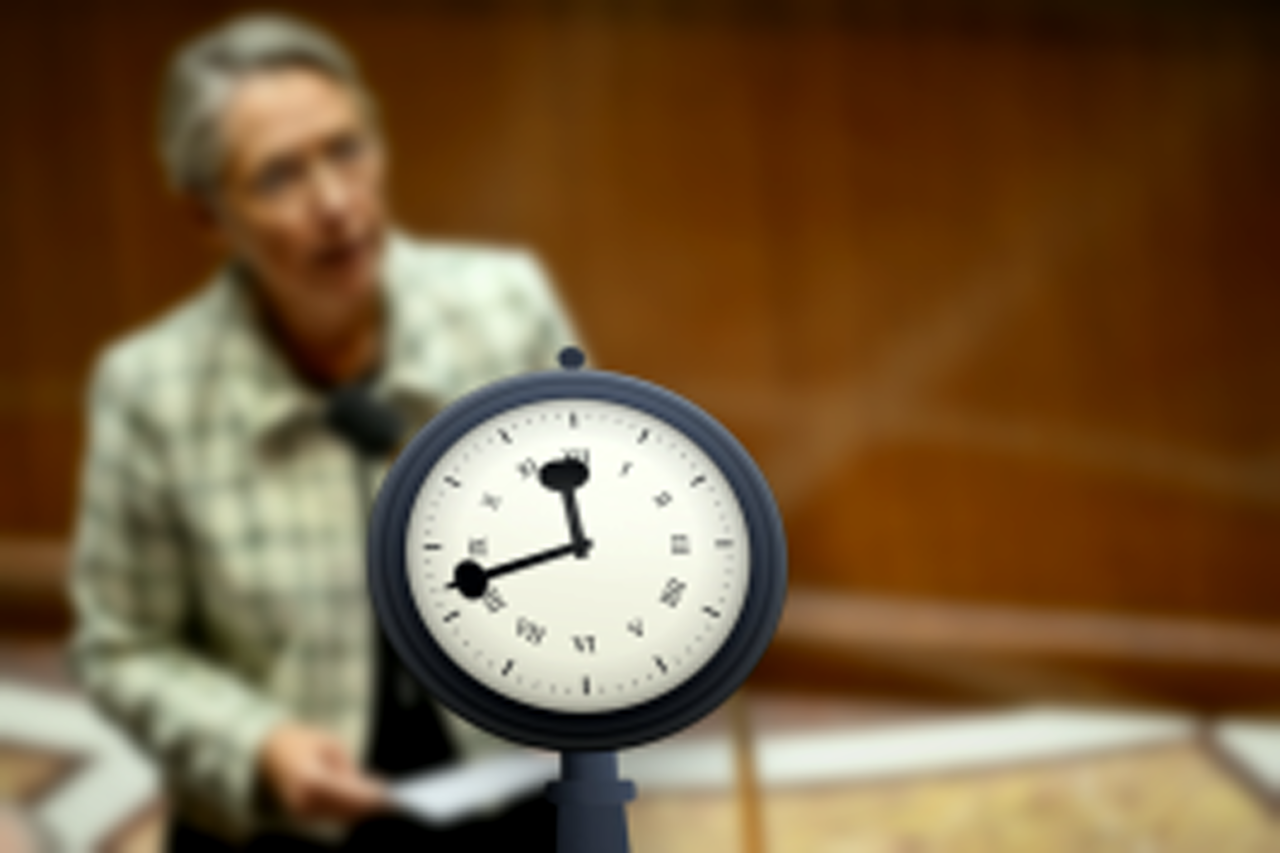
11.42
